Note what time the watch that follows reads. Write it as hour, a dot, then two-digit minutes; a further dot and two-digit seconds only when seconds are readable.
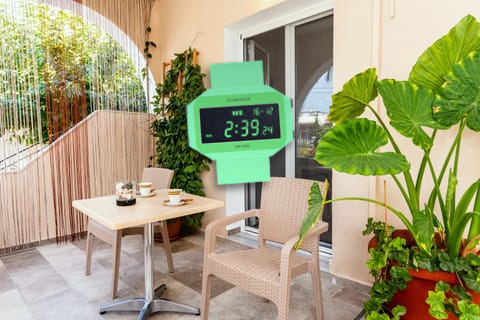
2.39
